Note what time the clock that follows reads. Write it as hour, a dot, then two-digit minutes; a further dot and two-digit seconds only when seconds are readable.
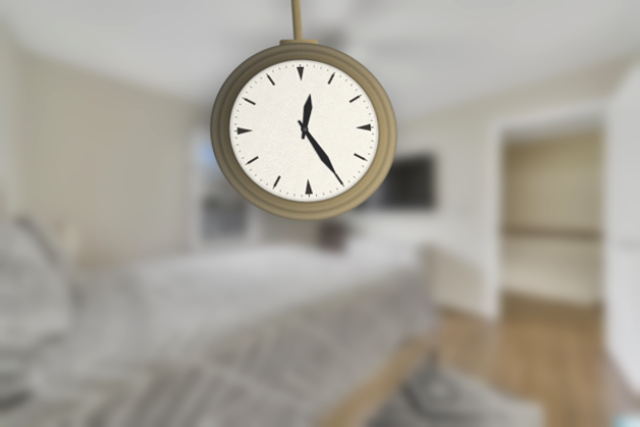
12.25
